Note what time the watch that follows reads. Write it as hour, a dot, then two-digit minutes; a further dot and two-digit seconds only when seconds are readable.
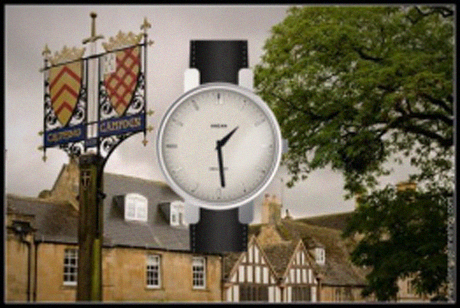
1.29
